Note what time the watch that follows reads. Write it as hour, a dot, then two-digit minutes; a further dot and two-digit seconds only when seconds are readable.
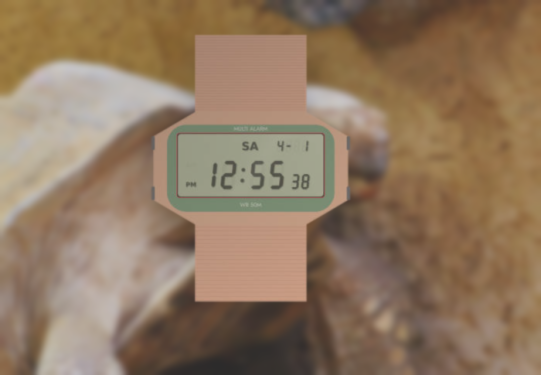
12.55.38
